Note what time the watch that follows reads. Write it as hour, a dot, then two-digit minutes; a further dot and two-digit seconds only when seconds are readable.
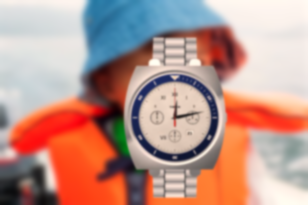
12.13
